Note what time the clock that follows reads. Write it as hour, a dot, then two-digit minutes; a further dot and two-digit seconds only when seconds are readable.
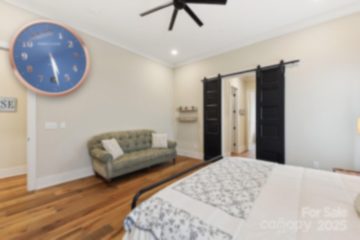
5.29
